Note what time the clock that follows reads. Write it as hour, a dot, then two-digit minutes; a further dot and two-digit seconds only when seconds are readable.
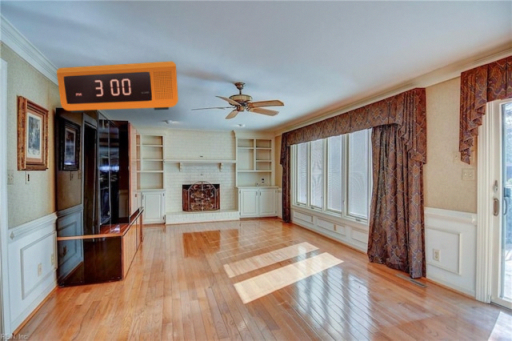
3.00
